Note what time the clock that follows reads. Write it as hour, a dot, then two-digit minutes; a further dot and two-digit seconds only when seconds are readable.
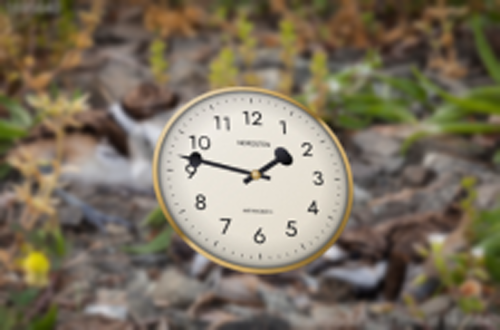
1.47
